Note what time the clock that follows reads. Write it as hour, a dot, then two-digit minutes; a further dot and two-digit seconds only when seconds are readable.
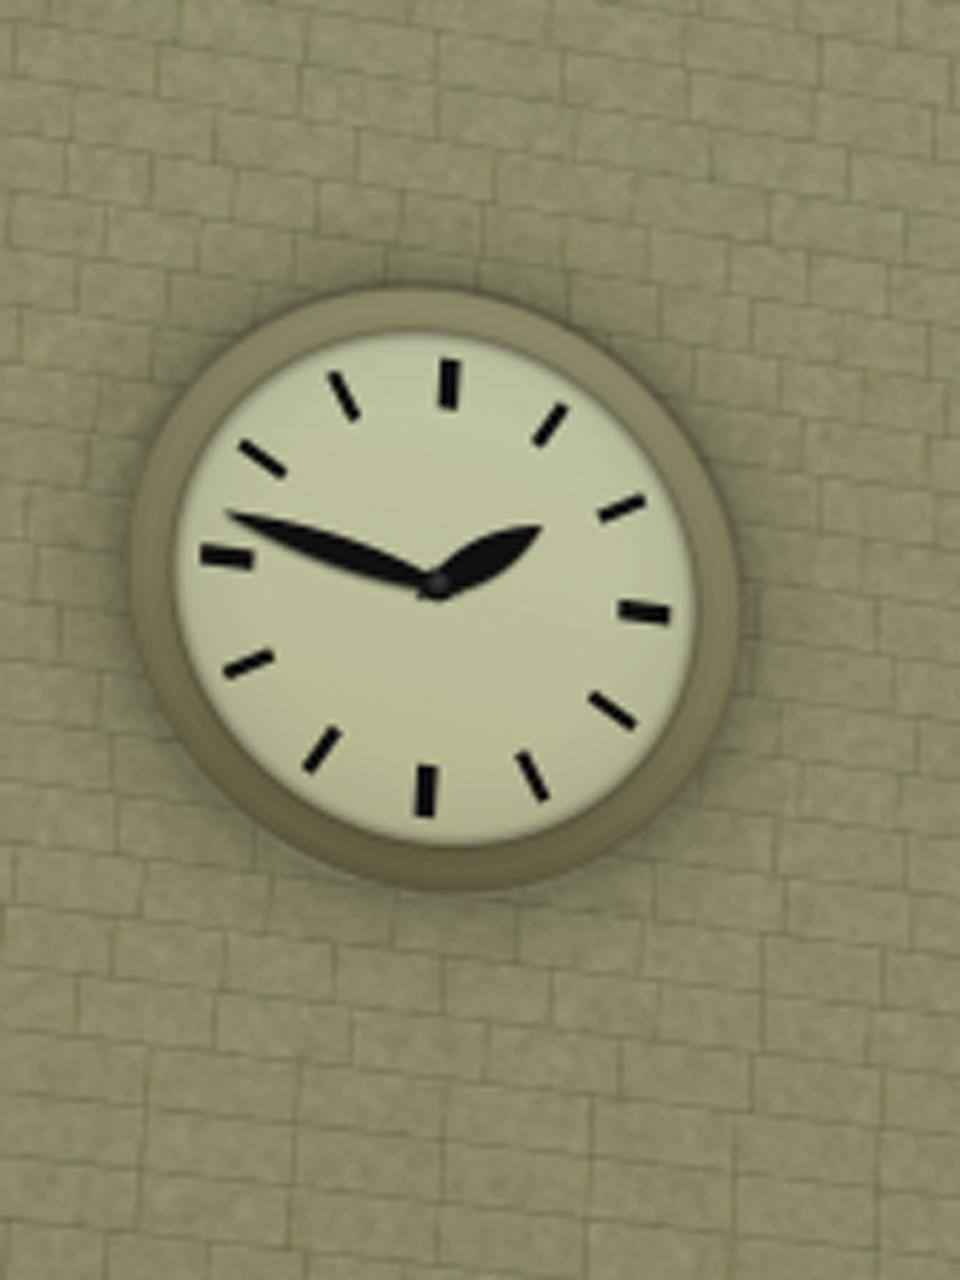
1.47
